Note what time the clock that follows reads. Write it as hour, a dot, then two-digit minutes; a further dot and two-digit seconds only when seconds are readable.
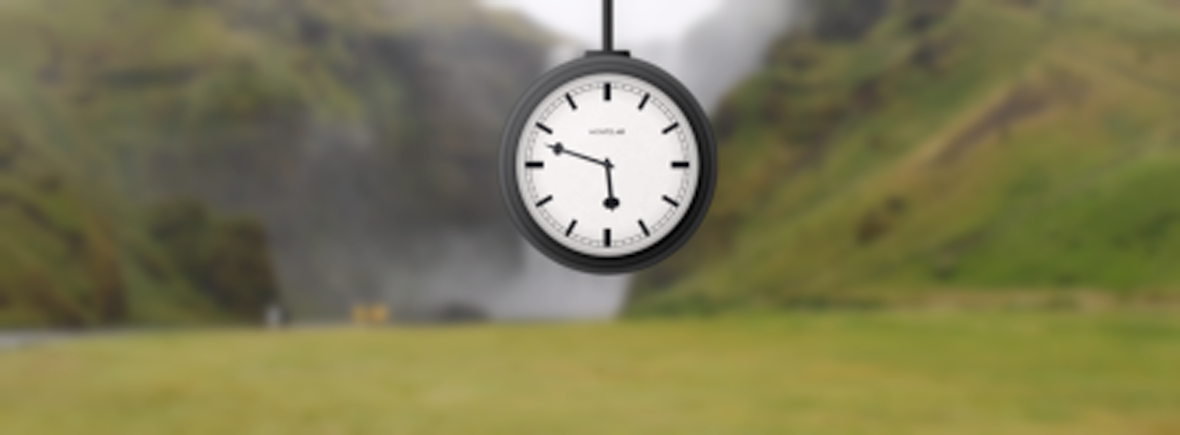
5.48
